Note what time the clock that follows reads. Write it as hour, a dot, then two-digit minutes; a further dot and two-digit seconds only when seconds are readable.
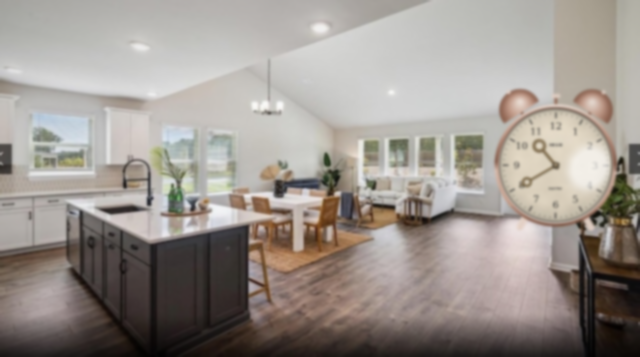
10.40
